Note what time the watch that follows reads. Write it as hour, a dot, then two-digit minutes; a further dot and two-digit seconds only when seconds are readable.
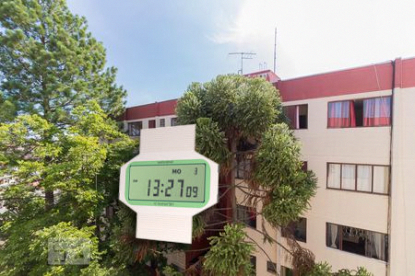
13.27.09
